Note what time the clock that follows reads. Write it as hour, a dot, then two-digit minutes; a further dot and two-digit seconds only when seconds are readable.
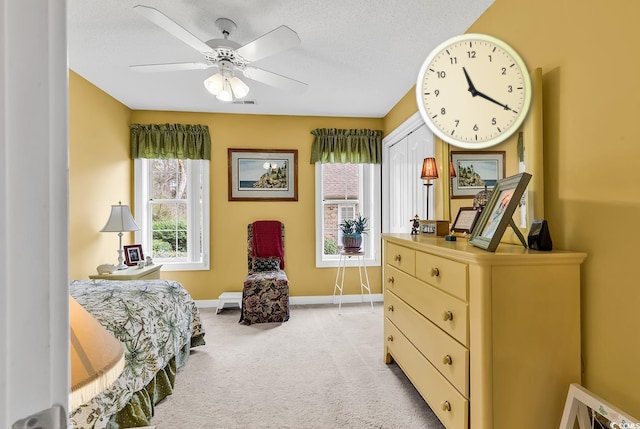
11.20
